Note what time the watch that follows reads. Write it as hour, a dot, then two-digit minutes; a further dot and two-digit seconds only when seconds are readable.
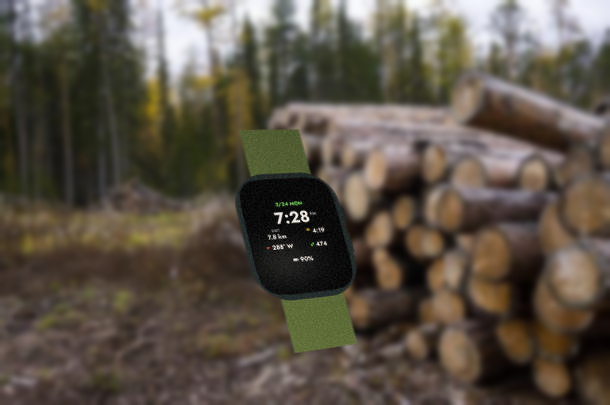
7.28
